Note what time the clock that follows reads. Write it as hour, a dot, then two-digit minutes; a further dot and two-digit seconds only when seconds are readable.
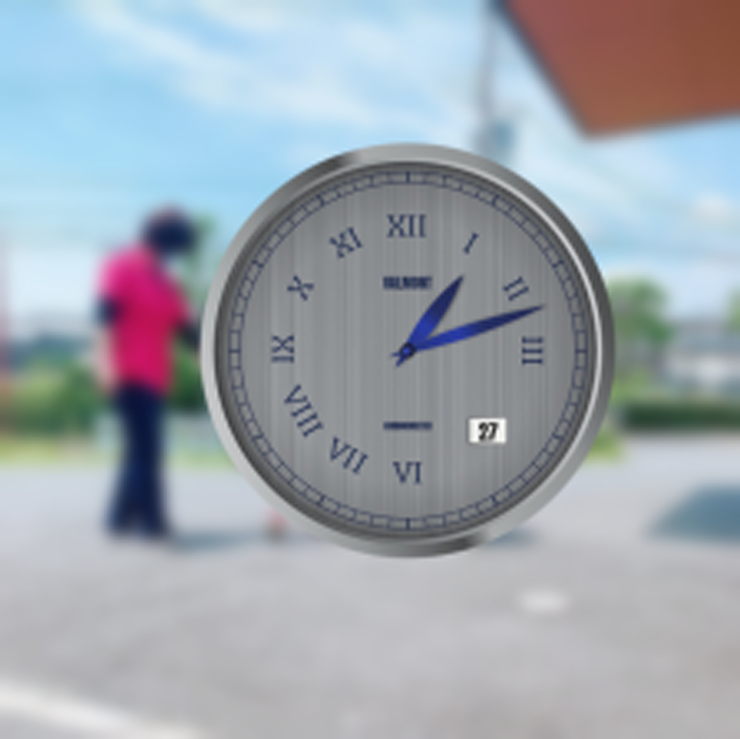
1.12
